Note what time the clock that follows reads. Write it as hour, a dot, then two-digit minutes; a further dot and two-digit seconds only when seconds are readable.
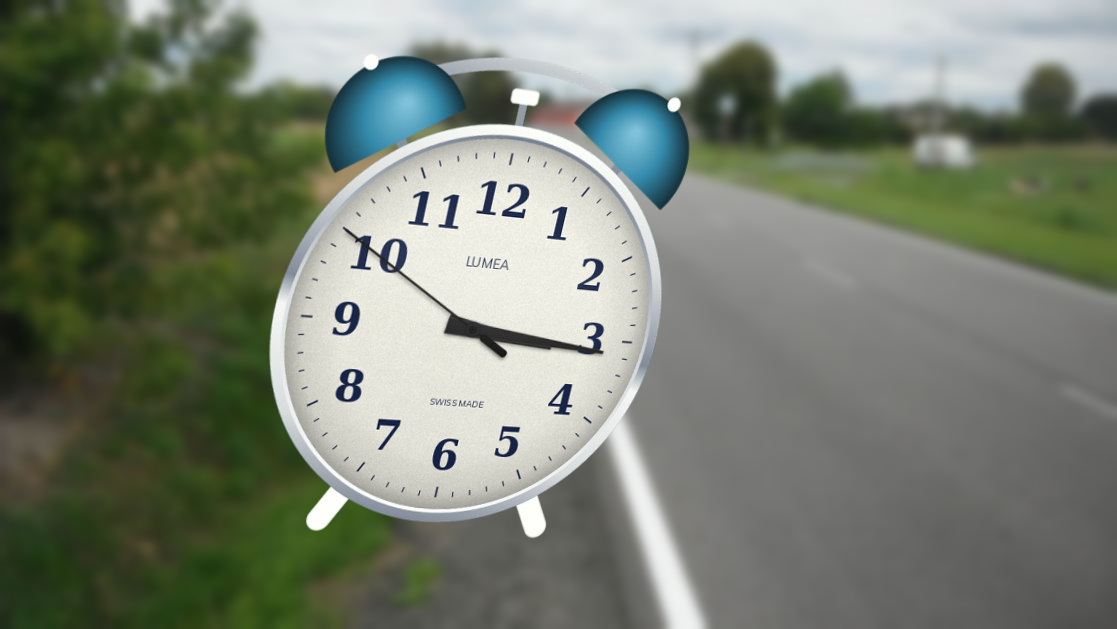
3.15.50
